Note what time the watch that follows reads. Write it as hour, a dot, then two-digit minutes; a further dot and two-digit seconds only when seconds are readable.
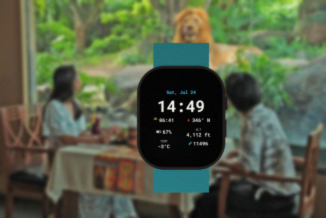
14.49
